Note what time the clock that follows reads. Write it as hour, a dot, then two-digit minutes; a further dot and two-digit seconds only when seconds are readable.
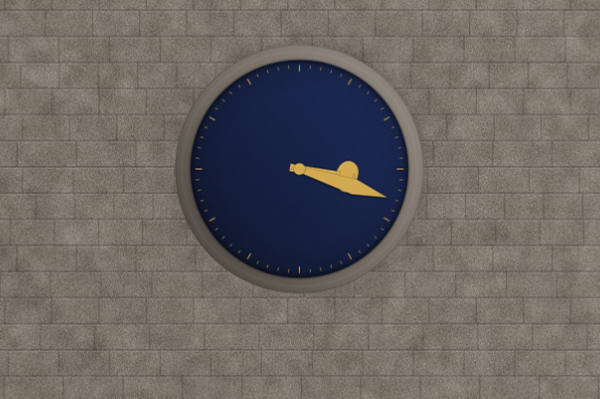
3.18
